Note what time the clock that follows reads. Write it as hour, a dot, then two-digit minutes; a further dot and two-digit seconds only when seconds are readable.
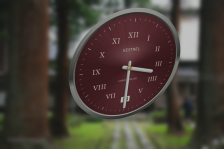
3.30
